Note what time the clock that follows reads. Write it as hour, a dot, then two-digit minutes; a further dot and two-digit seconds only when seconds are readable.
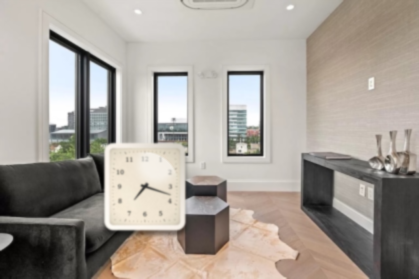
7.18
